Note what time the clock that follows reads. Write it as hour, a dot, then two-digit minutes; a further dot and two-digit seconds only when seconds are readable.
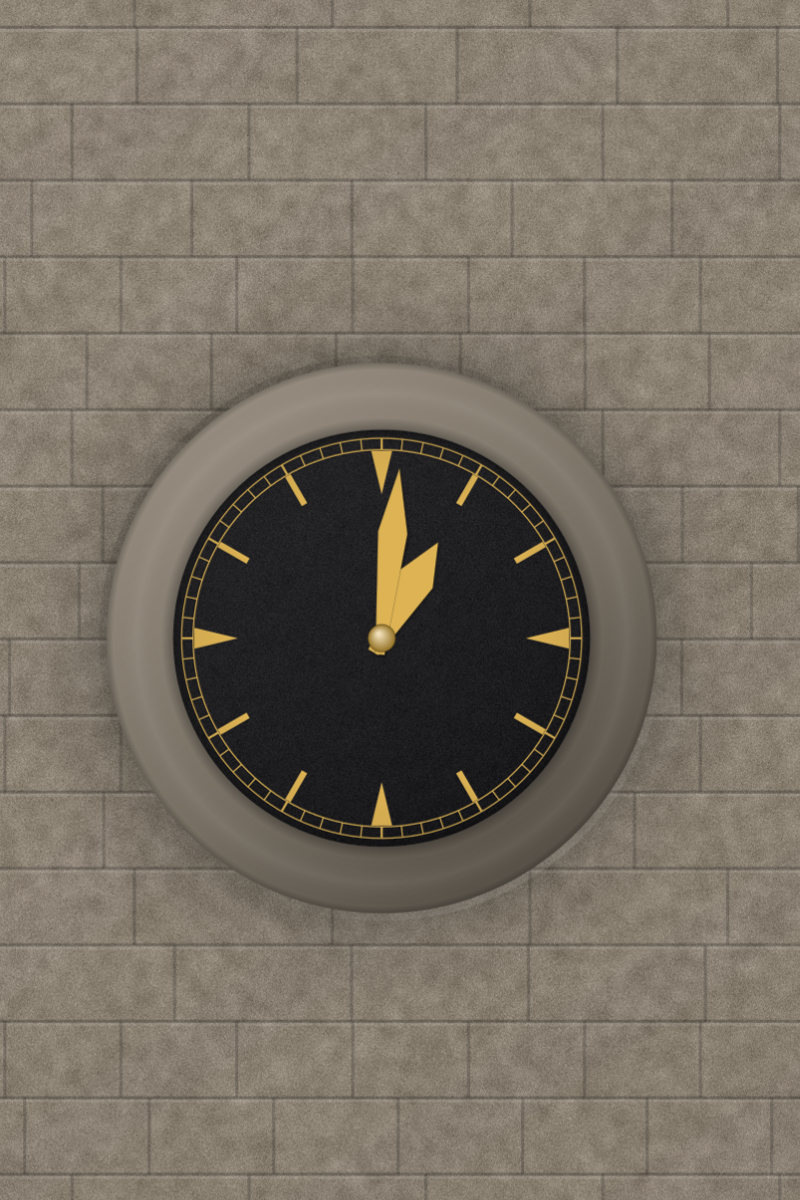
1.01
